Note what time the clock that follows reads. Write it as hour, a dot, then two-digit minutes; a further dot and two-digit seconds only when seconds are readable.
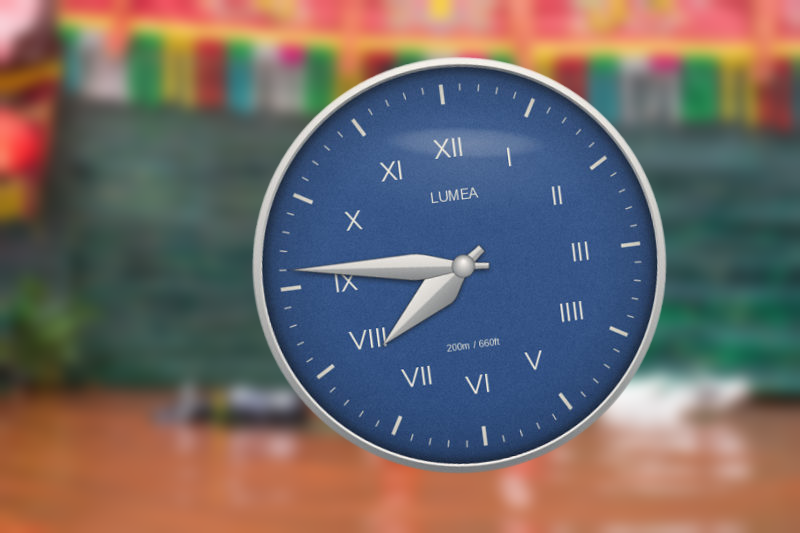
7.46
